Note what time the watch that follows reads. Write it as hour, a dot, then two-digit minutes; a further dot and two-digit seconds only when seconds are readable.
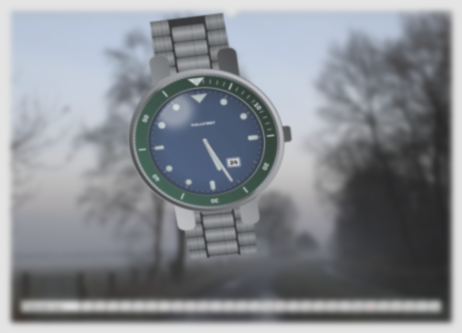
5.26
